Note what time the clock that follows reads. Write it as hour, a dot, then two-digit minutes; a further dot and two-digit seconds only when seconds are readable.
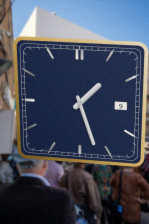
1.27
